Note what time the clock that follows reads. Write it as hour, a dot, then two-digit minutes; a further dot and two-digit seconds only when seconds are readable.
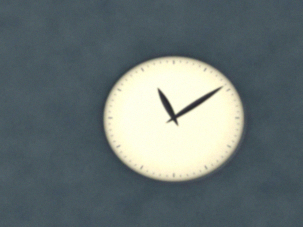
11.09
